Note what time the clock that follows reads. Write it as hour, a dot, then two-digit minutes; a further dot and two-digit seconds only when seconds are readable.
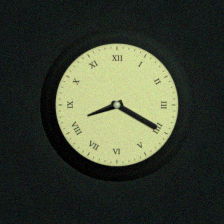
8.20
